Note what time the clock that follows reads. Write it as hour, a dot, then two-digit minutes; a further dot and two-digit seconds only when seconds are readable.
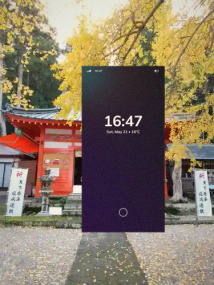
16.47
